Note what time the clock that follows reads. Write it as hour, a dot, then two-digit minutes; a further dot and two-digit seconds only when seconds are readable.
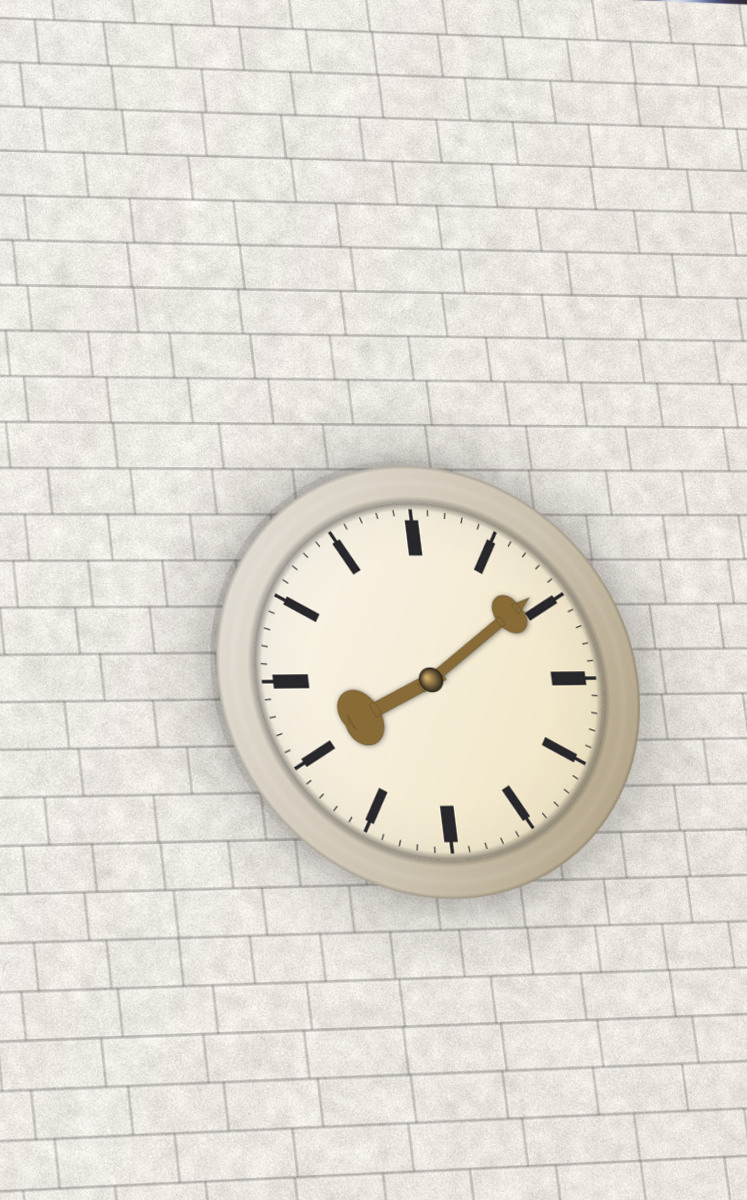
8.09
